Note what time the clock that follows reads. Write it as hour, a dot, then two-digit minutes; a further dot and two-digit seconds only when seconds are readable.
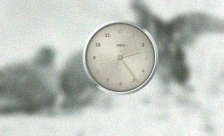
2.24
